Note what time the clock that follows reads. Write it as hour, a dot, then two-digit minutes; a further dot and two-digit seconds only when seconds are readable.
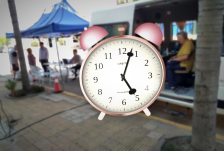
5.03
